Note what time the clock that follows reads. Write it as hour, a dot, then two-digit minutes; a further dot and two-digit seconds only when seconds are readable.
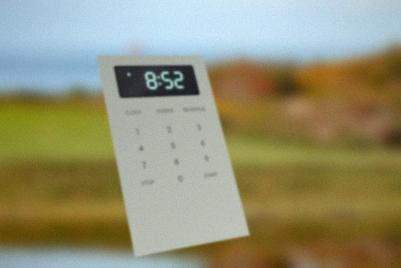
8.52
